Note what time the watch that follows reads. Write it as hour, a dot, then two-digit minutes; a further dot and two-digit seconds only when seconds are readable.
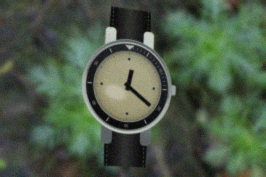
12.21
